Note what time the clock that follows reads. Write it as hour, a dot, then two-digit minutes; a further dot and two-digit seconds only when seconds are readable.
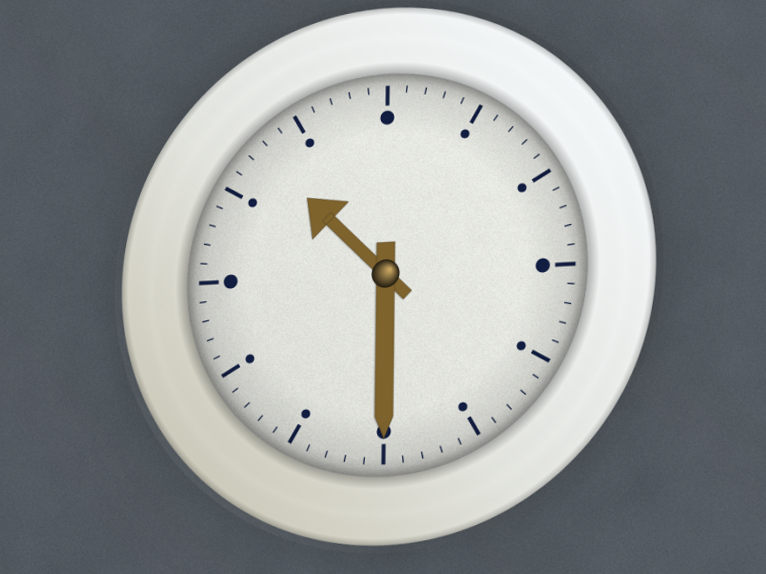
10.30
